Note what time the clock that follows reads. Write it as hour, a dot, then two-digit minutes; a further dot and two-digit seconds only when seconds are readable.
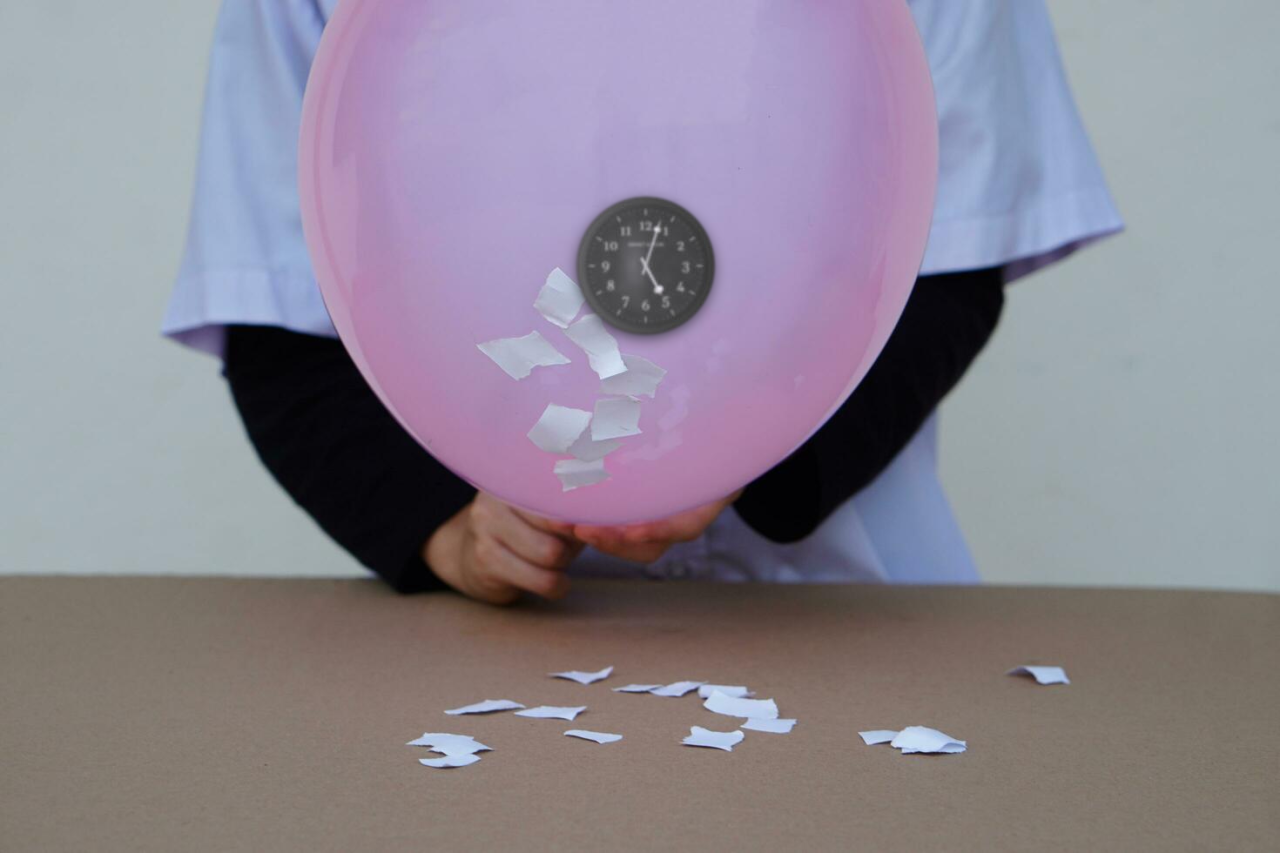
5.03
